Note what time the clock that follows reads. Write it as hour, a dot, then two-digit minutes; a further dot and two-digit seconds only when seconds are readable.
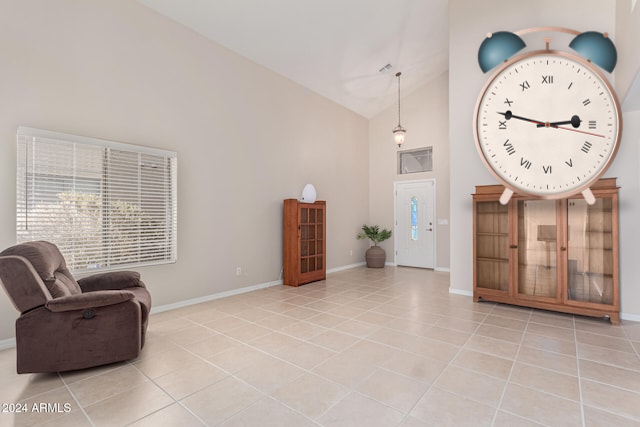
2.47.17
